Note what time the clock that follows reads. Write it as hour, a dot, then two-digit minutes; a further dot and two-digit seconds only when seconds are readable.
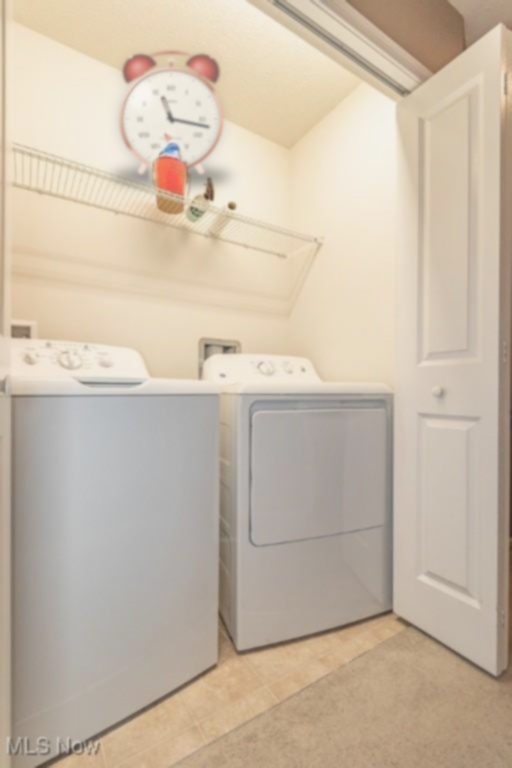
11.17
